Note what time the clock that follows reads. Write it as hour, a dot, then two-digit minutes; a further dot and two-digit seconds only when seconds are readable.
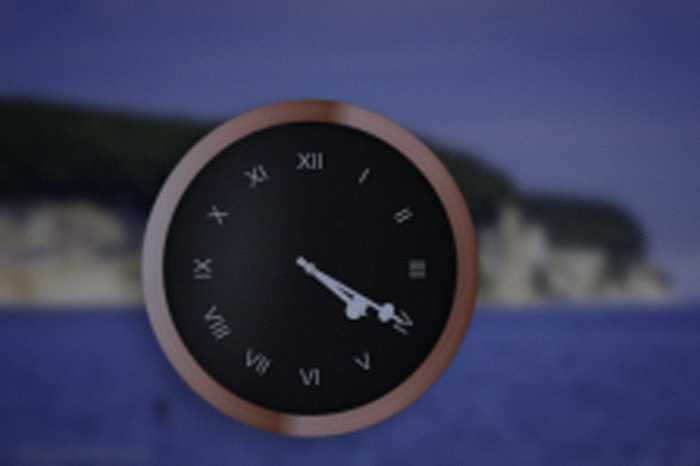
4.20
